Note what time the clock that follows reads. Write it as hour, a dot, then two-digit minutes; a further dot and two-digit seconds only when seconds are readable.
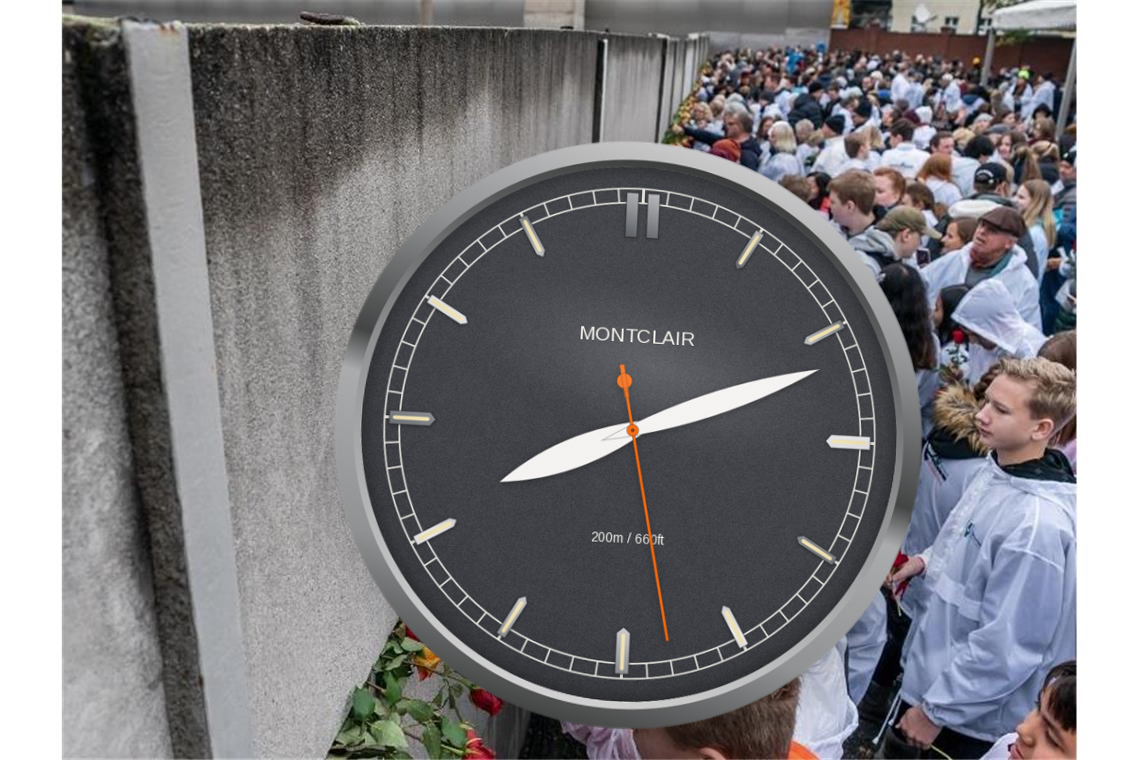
8.11.28
